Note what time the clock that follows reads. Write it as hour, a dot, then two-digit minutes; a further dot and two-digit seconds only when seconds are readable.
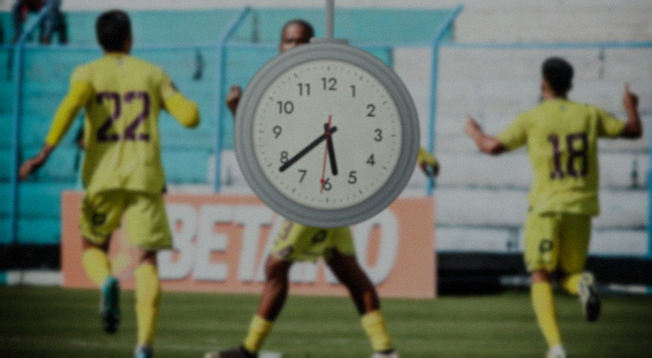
5.38.31
